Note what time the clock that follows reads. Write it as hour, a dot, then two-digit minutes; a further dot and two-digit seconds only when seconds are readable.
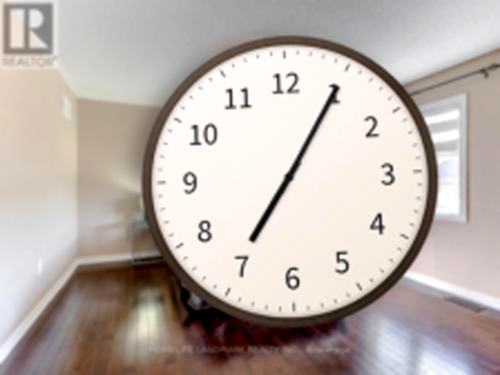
7.05
